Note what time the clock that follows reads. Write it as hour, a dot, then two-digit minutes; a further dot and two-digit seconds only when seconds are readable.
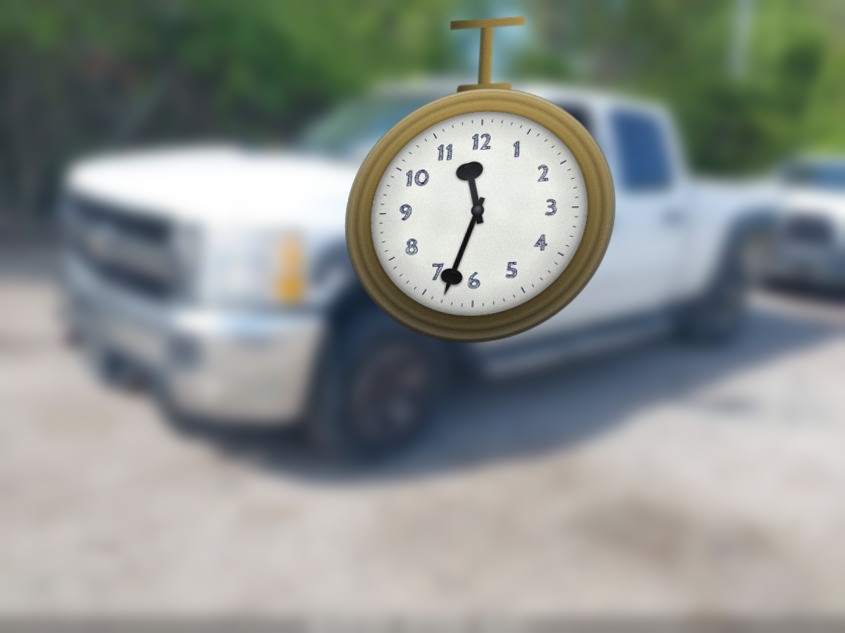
11.33
